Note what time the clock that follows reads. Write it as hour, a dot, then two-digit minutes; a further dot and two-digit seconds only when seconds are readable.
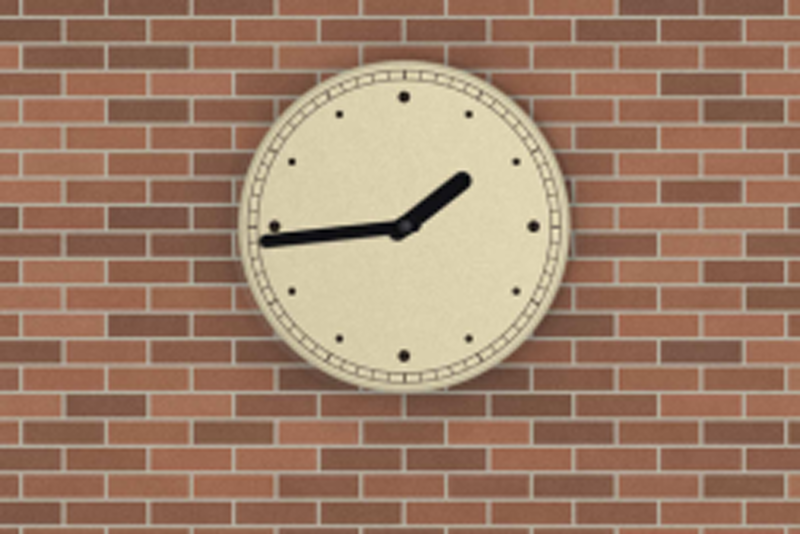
1.44
